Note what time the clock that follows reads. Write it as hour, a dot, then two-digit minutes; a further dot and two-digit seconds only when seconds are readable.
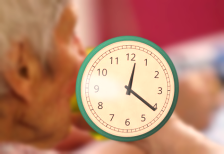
12.21
